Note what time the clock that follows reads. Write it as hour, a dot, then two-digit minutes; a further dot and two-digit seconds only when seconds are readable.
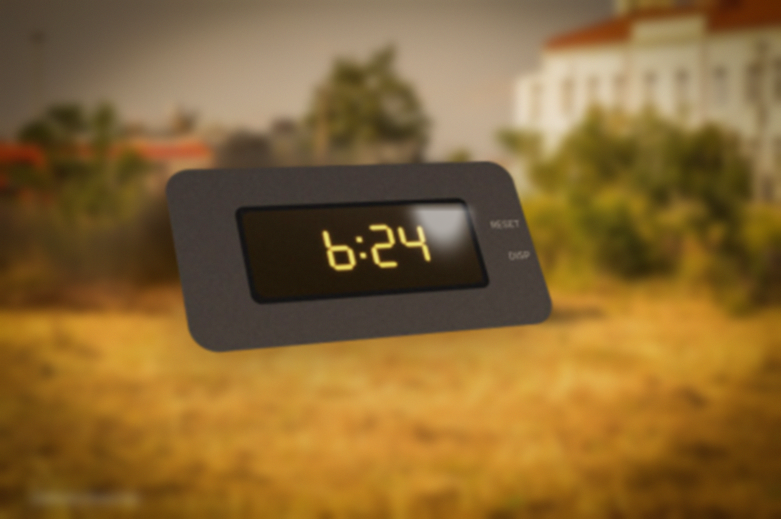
6.24
